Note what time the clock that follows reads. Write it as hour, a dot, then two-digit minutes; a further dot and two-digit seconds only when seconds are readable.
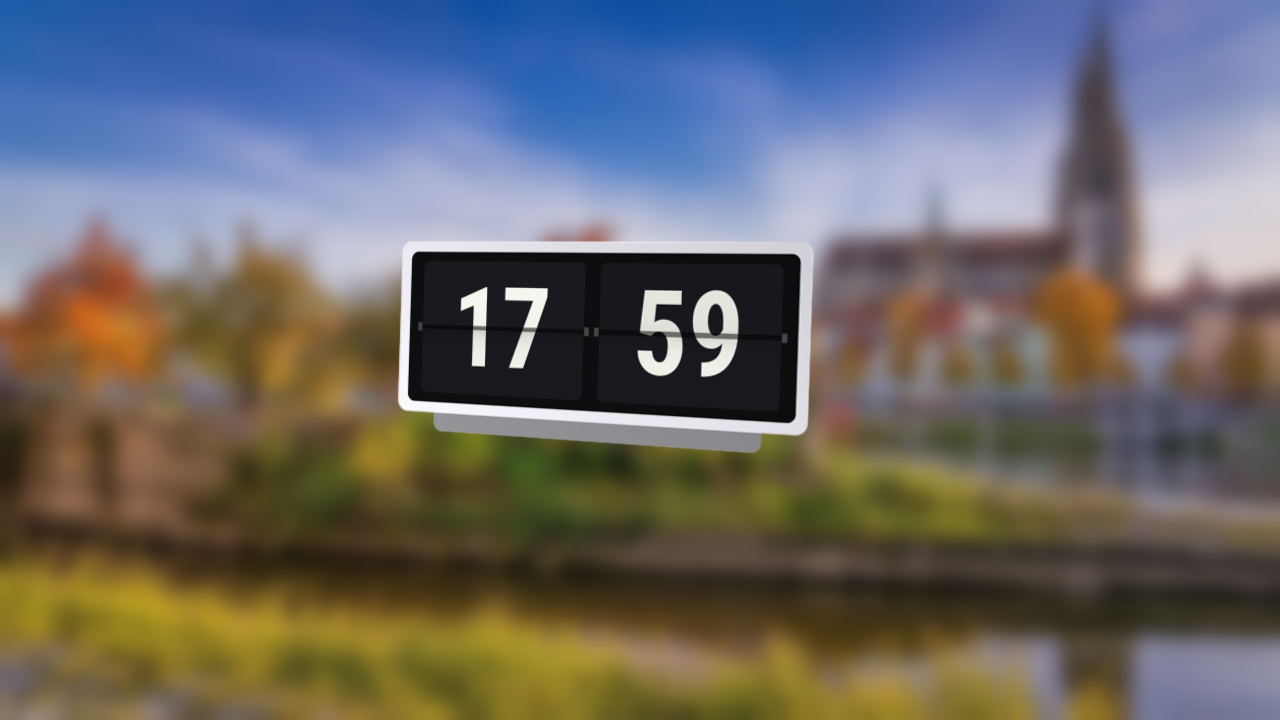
17.59
